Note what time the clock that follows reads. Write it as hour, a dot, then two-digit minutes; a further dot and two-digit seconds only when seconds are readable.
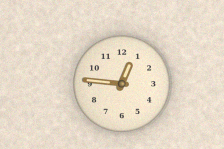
12.46
